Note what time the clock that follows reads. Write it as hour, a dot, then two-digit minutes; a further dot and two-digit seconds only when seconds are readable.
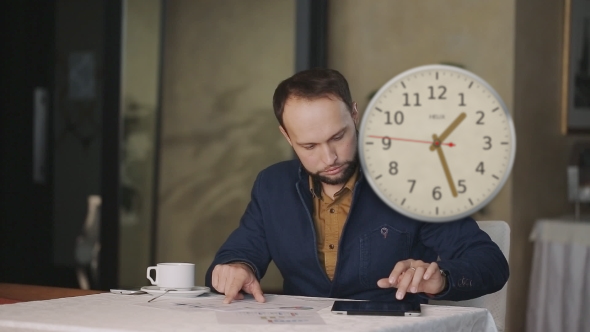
1.26.46
